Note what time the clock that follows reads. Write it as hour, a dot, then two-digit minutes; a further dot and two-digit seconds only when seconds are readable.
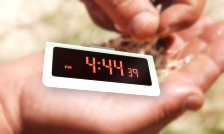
4.44.39
